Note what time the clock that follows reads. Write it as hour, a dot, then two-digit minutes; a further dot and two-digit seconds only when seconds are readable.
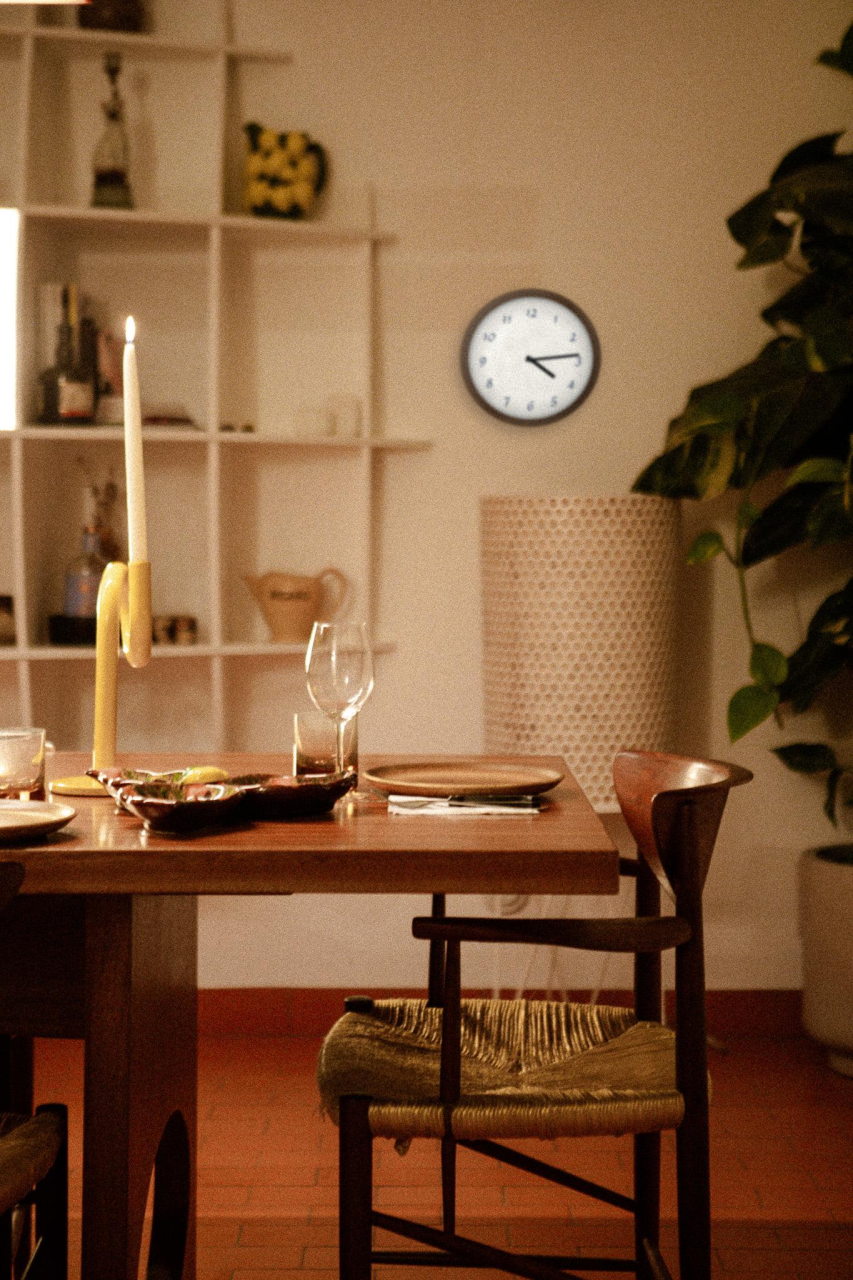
4.14
